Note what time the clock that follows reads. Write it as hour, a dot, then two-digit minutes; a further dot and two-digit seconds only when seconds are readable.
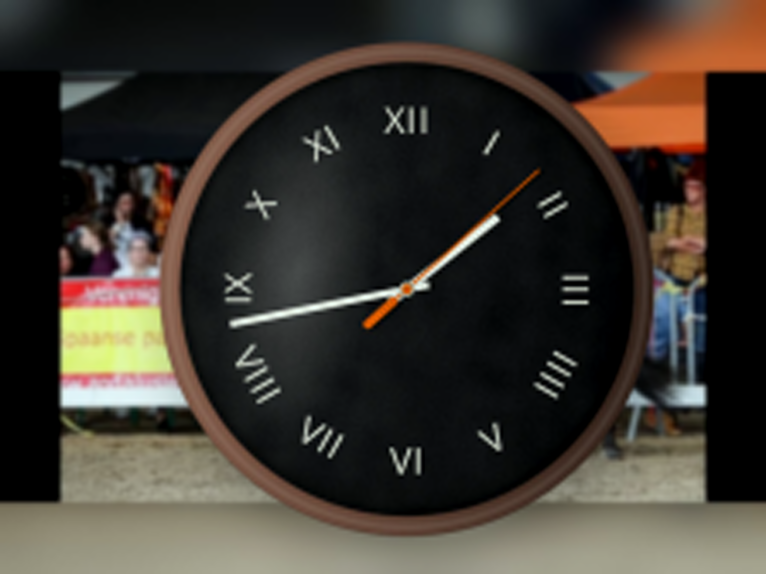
1.43.08
